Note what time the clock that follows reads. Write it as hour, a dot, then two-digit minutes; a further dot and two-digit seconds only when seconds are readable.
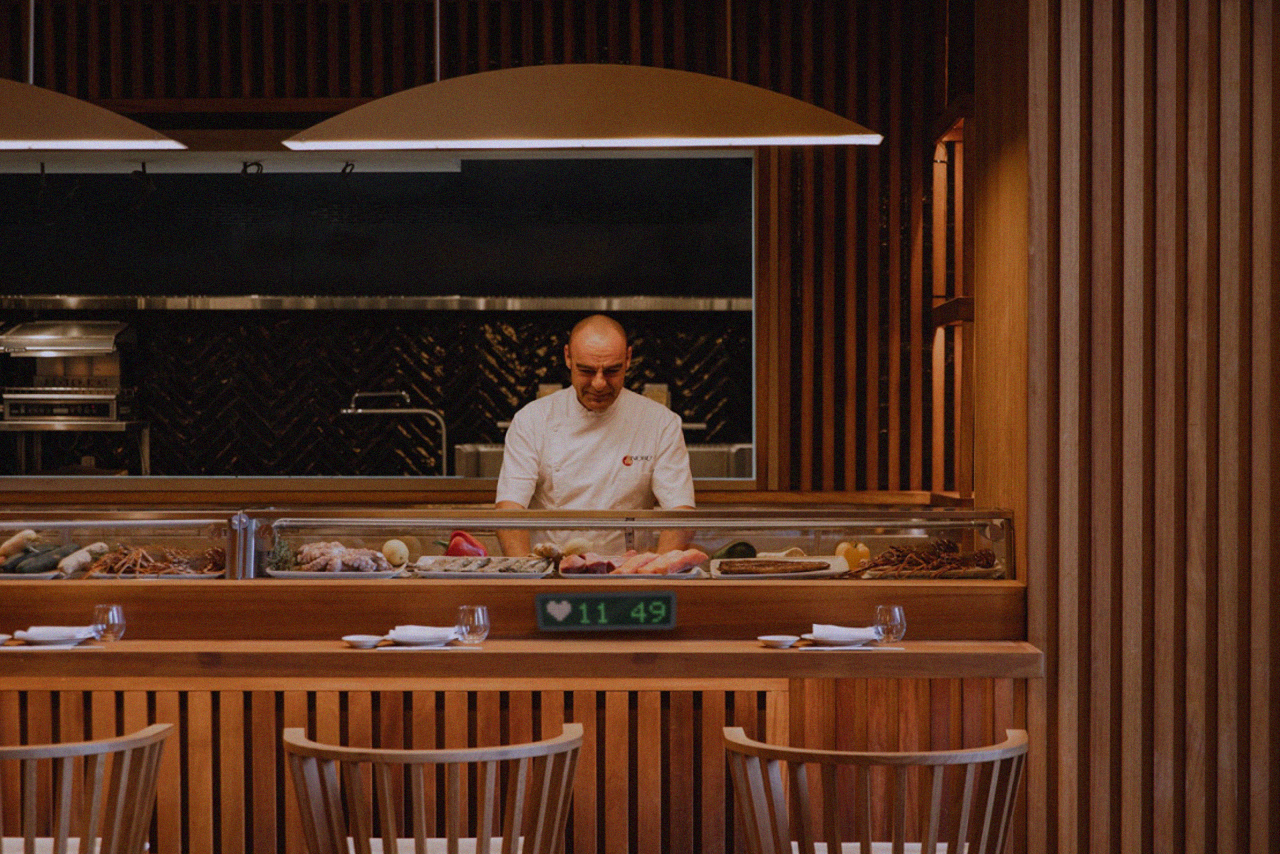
11.49
